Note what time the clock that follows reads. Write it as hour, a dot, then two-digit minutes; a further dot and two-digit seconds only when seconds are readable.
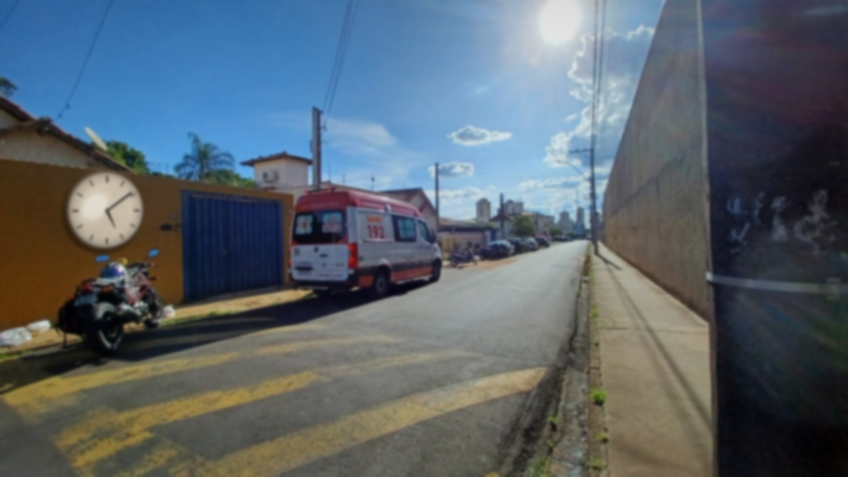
5.09
